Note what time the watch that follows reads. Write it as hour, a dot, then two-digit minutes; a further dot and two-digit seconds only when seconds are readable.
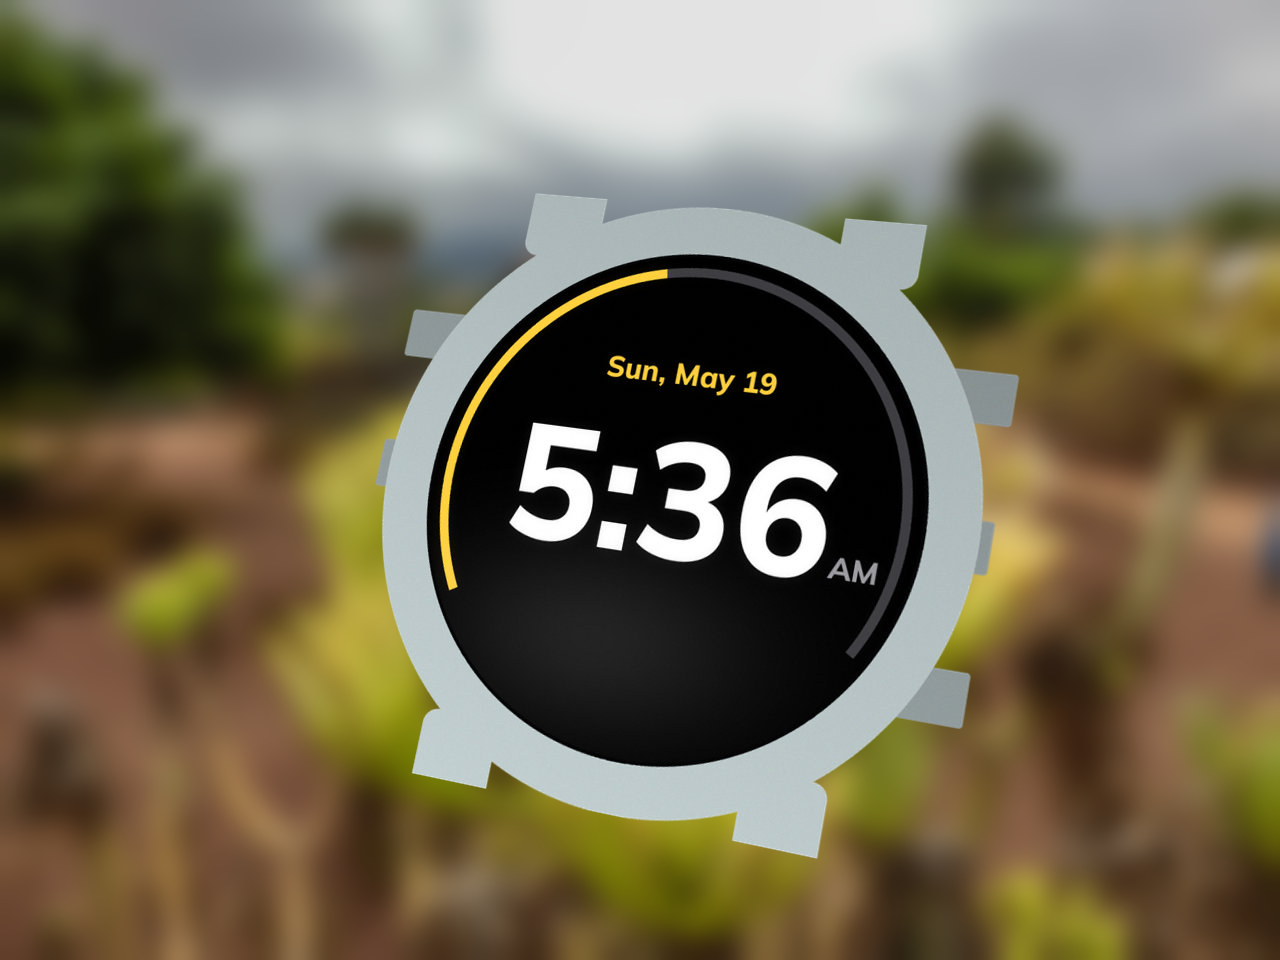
5.36
